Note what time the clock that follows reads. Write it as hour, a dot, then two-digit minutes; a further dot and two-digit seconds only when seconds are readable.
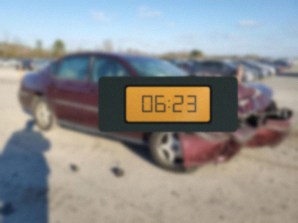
6.23
